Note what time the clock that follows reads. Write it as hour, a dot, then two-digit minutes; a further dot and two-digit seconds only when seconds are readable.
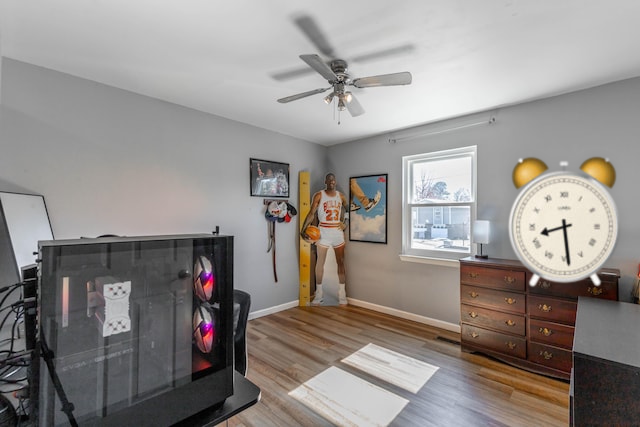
8.29
